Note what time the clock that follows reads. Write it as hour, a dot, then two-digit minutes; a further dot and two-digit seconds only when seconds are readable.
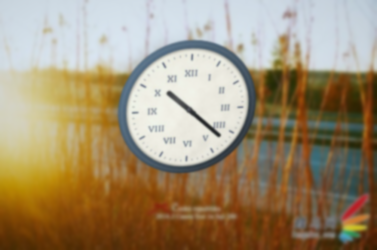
10.22
